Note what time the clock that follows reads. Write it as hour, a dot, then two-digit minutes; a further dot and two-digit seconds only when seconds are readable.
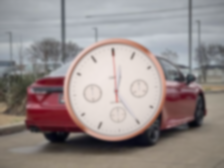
12.25
